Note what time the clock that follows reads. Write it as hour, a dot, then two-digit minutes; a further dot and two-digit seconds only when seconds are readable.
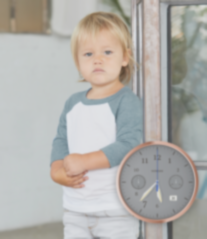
5.37
